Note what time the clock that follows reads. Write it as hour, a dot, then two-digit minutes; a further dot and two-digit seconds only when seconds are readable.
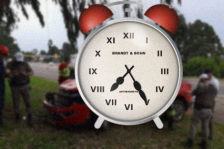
7.25
